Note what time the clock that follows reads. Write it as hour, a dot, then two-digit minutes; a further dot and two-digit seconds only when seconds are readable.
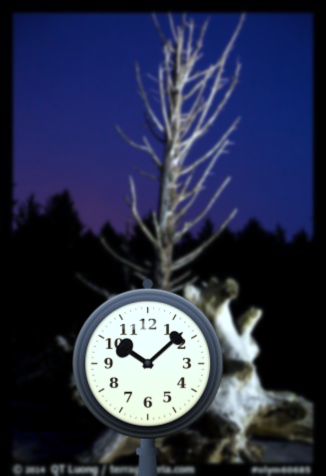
10.08
